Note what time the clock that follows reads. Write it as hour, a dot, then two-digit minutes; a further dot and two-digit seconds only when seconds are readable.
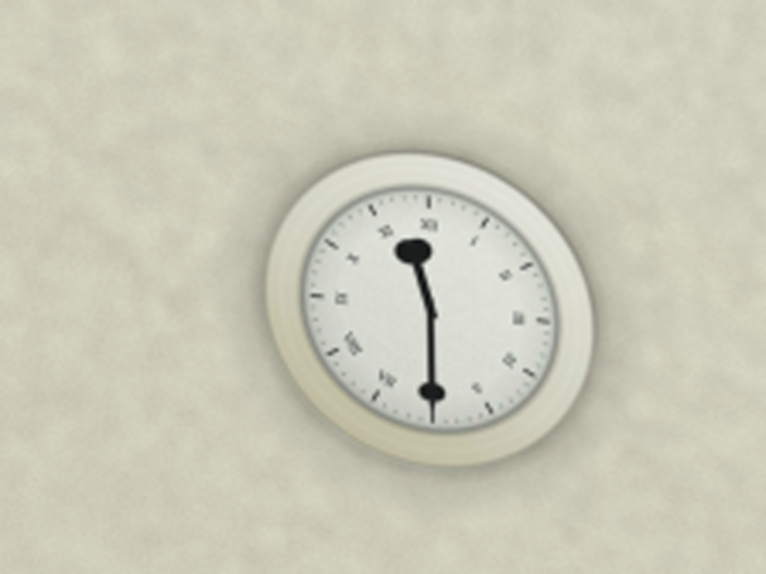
11.30
